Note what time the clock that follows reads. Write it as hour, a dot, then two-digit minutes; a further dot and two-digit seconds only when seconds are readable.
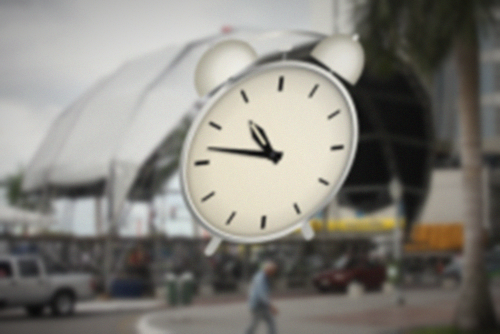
10.47
